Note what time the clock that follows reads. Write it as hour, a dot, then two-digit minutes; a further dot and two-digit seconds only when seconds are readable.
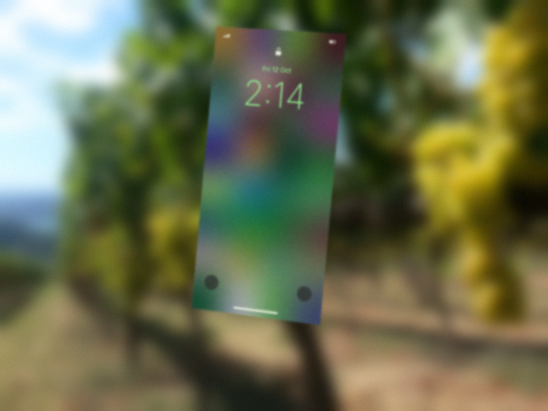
2.14
